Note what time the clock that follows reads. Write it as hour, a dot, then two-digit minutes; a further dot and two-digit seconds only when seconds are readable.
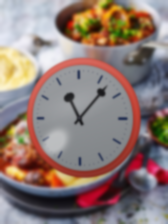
11.07
